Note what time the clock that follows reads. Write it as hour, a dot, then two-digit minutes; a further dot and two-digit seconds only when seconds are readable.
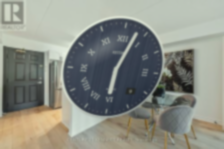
6.03
